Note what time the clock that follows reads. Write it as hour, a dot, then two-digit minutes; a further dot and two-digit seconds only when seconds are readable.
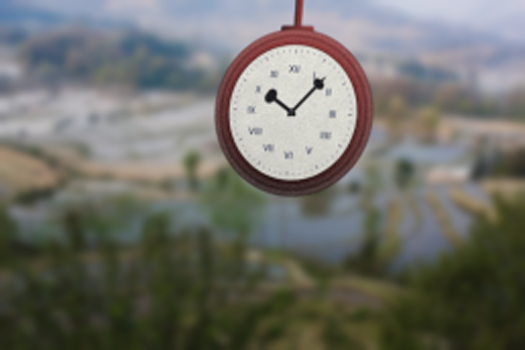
10.07
